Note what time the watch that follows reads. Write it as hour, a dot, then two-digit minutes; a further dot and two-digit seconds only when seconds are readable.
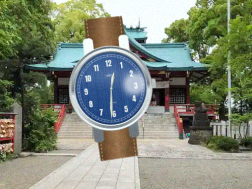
12.31
